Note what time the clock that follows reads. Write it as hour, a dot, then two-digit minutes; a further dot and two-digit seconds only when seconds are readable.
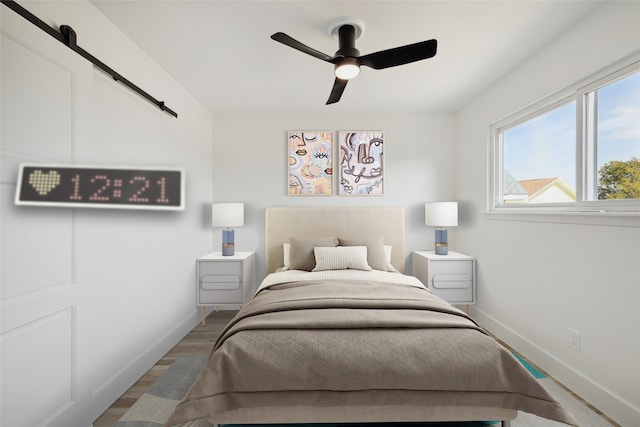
12.21
